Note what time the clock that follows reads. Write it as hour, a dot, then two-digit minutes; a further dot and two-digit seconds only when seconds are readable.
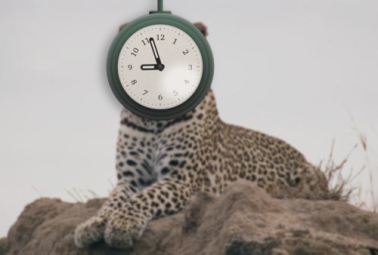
8.57
